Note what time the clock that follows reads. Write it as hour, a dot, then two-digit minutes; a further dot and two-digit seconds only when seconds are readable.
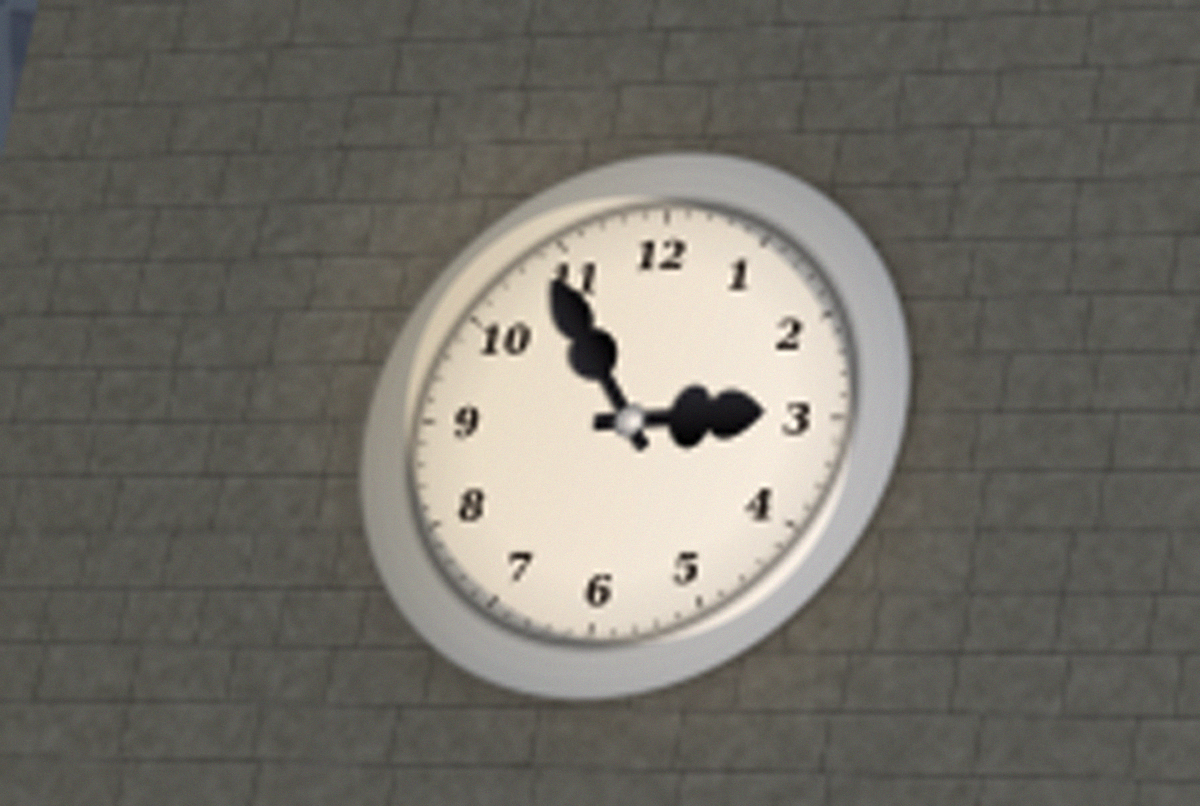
2.54
